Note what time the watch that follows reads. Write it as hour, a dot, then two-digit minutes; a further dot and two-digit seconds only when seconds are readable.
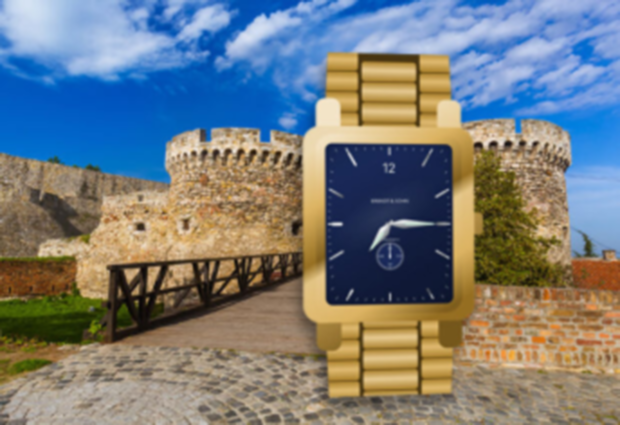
7.15
